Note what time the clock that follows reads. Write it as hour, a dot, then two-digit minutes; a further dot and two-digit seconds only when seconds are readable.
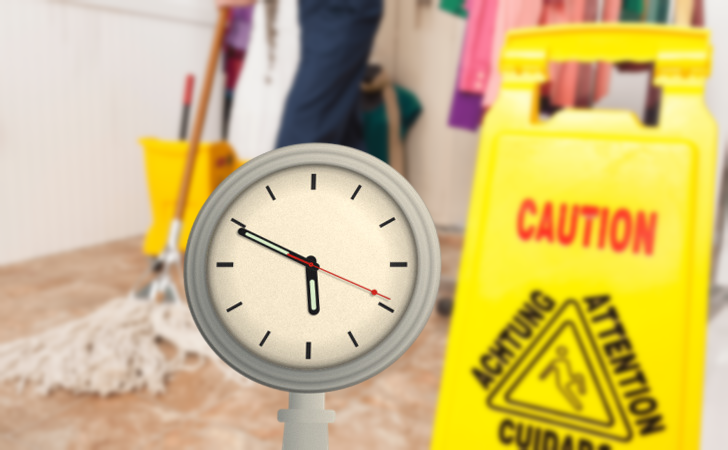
5.49.19
